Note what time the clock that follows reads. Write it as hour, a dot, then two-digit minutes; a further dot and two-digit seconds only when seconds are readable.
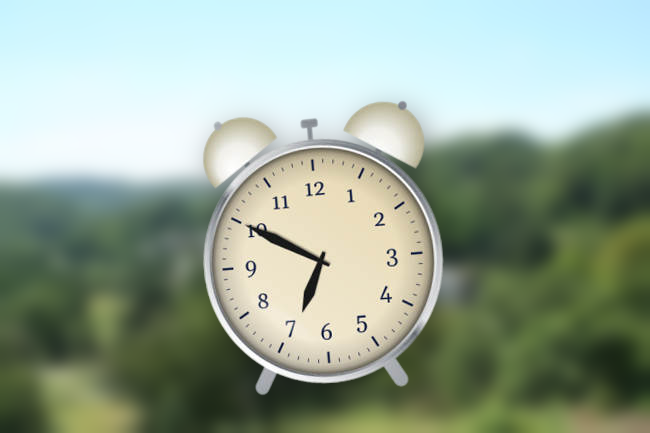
6.50
